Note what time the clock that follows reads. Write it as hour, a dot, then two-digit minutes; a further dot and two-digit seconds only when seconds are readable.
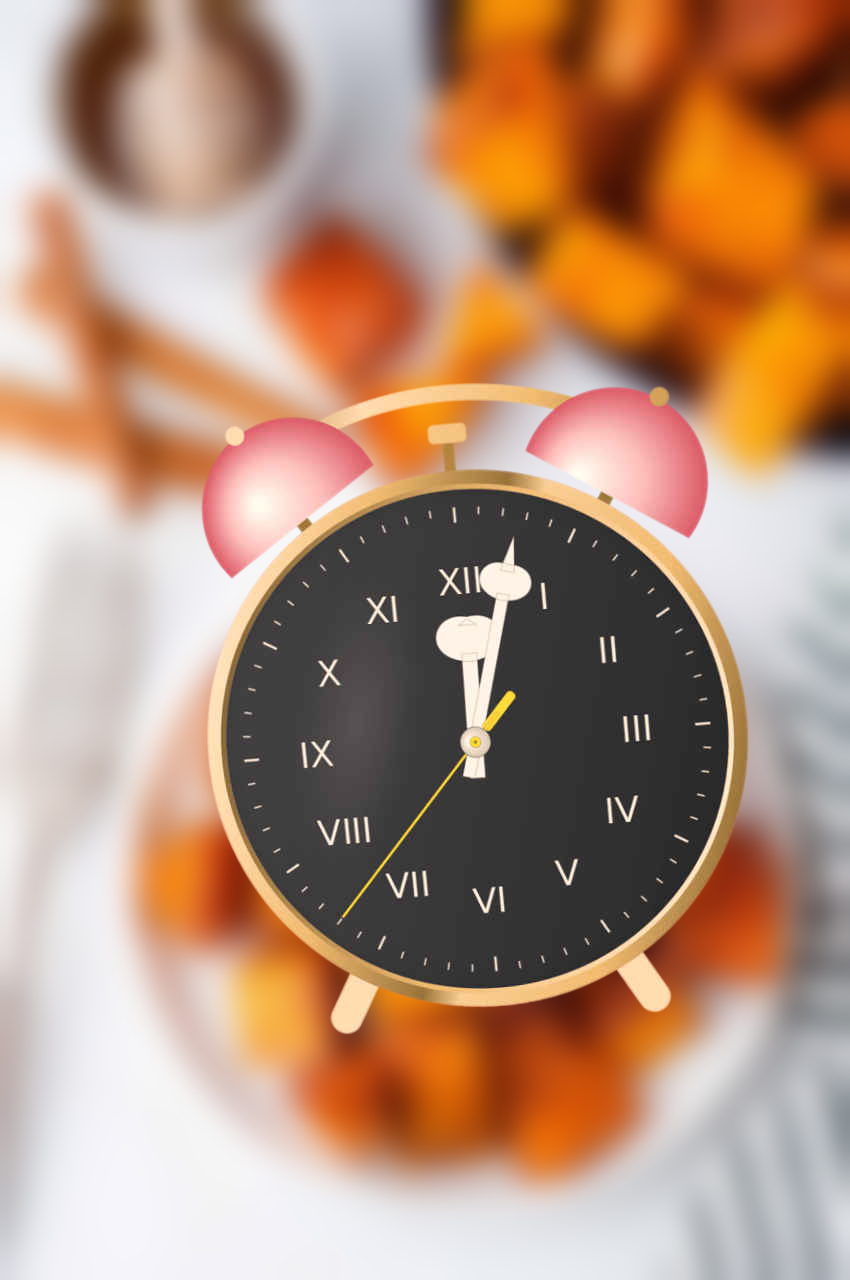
12.02.37
